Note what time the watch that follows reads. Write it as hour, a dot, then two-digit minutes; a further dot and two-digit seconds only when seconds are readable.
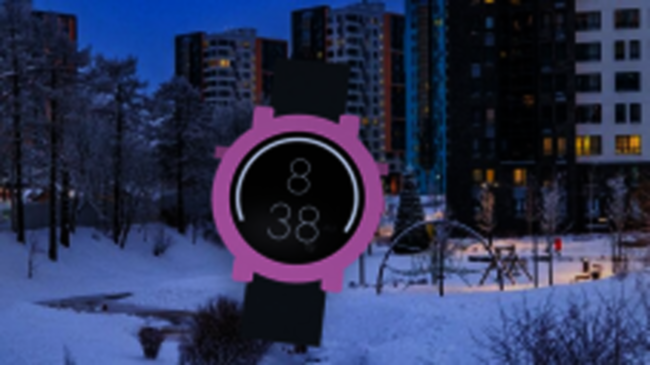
8.38
